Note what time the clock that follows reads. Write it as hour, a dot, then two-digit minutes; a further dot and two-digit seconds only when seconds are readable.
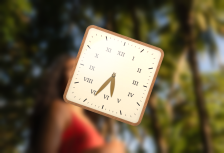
5.34
